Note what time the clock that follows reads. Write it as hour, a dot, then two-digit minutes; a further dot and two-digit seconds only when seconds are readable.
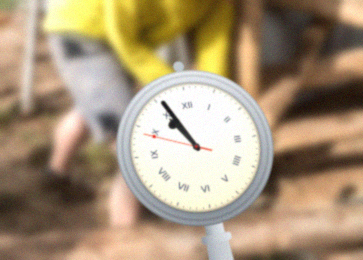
10.55.49
